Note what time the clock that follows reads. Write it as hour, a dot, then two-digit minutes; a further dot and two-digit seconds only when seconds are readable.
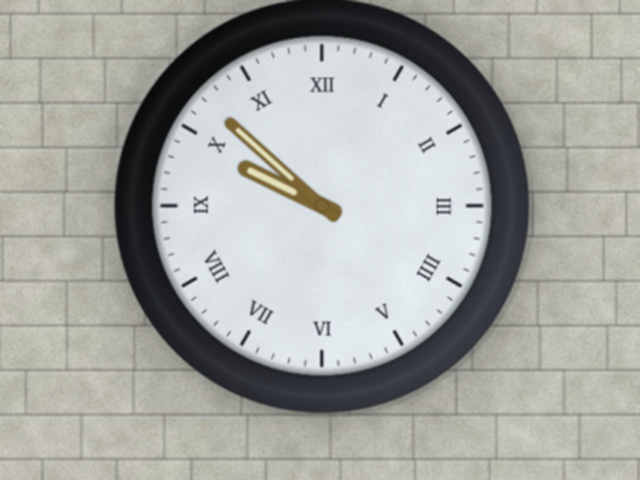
9.52
